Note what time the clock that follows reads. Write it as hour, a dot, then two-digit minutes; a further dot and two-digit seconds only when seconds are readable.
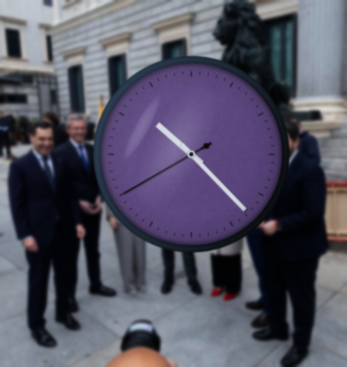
10.22.40
